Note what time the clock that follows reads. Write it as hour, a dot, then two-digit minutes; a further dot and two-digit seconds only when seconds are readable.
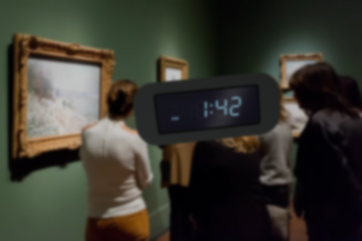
1.42
